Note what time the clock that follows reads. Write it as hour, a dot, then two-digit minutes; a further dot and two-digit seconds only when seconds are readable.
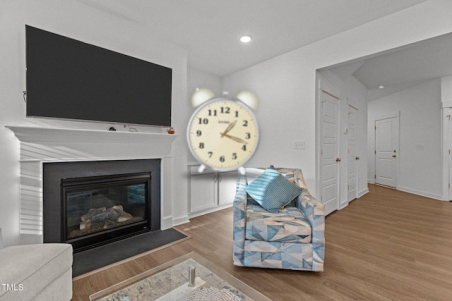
1.18
